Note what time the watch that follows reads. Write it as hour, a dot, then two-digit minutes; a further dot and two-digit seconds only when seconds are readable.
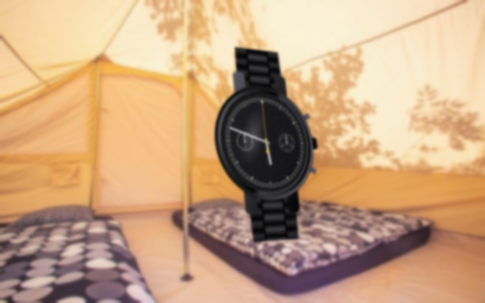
5.48
